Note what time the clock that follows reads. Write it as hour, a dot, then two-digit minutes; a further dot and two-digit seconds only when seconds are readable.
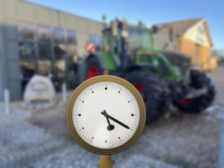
5.20
